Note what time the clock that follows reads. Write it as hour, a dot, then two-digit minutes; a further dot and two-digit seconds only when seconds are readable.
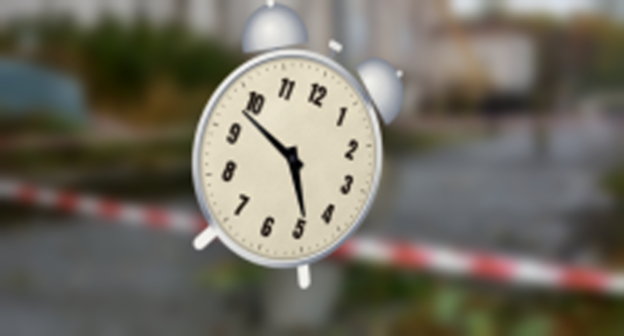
4.48
